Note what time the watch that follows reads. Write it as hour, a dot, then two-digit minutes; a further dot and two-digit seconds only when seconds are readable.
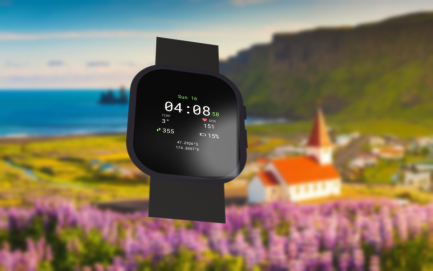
4.08
